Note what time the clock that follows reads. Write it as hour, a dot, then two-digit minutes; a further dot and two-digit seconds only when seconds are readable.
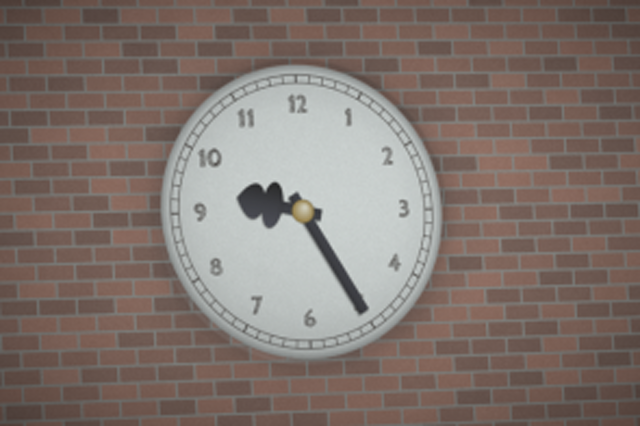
9.25
